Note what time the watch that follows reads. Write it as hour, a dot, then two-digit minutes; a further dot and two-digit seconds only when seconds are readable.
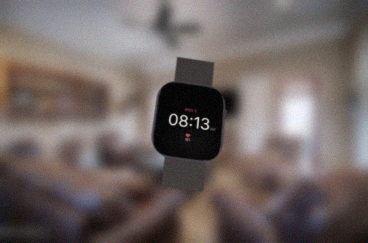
8.13
